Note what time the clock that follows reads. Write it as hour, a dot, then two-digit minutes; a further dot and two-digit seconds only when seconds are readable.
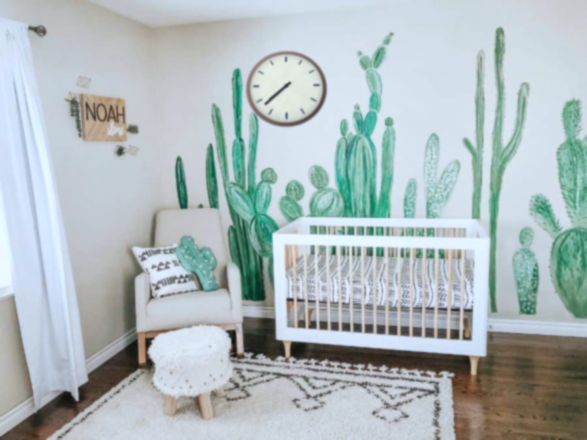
7.38
